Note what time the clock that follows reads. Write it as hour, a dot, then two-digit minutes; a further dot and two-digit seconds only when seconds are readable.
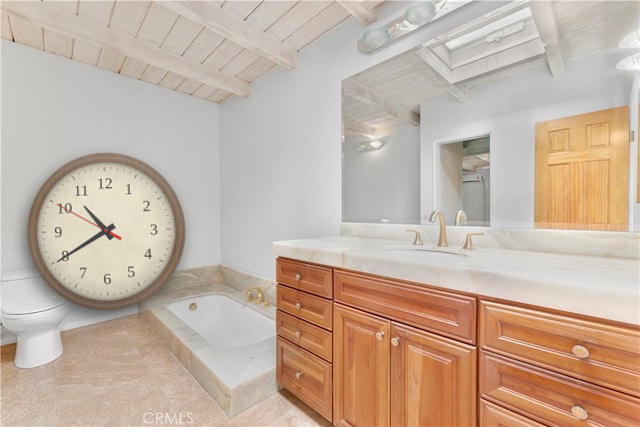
10.39.50
